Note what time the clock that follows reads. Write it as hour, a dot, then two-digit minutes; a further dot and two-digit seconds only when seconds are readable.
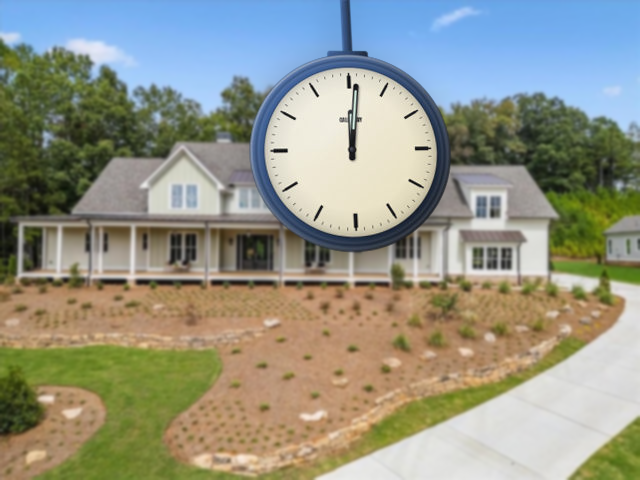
12.01
